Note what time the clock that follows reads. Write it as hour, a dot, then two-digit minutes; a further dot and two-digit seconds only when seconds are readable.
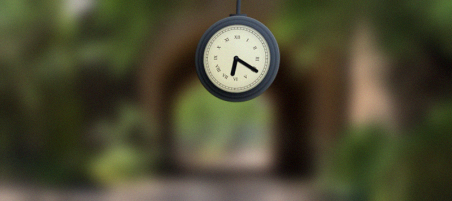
6.20
